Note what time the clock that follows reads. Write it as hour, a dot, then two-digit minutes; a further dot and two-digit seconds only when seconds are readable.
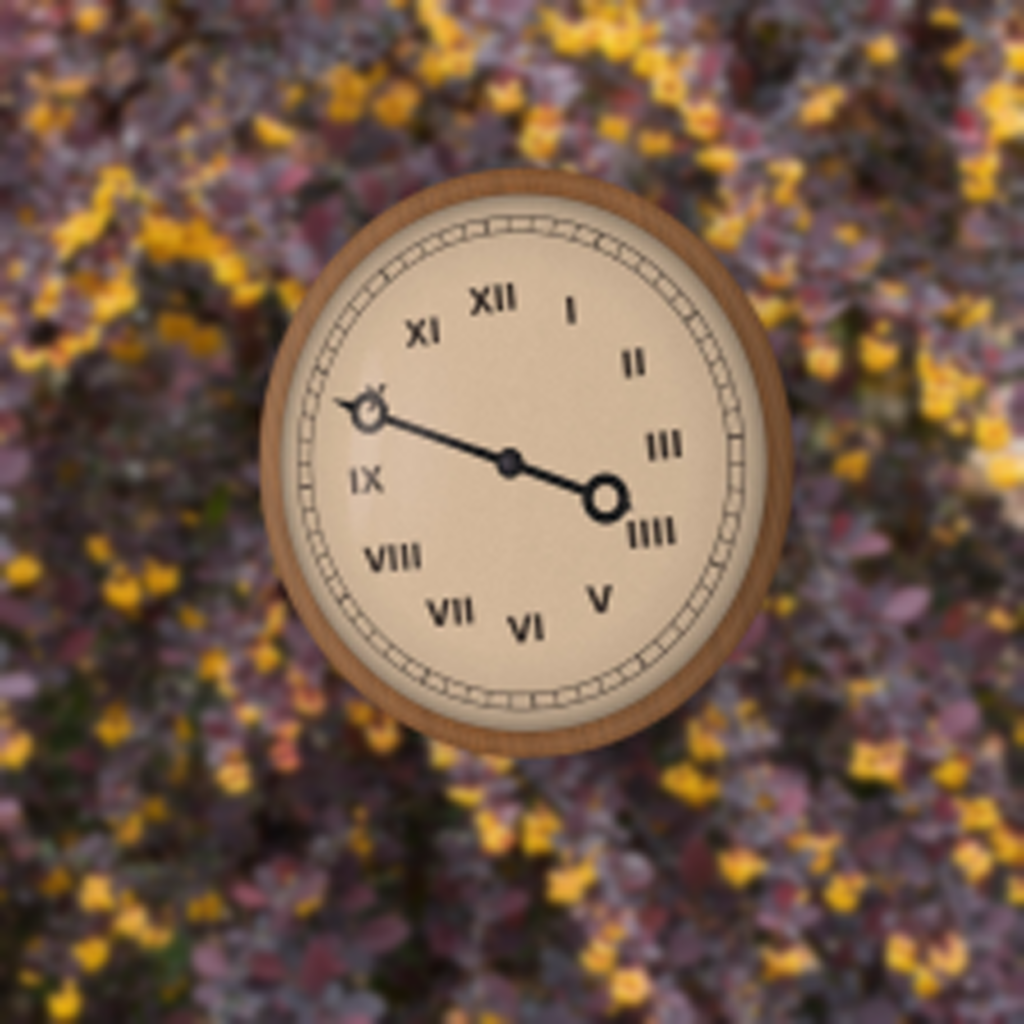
3.49
